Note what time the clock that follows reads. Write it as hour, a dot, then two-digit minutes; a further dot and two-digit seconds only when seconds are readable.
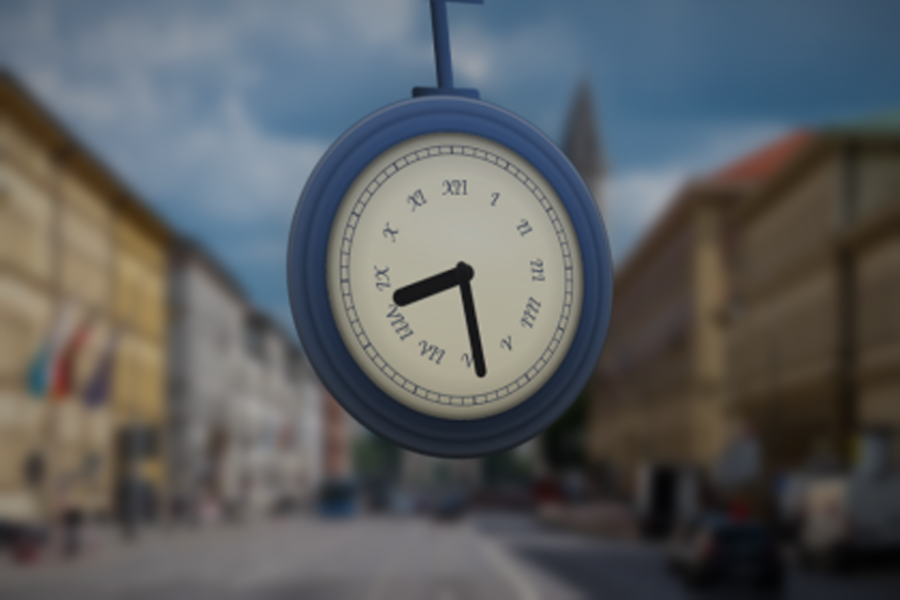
8.29
